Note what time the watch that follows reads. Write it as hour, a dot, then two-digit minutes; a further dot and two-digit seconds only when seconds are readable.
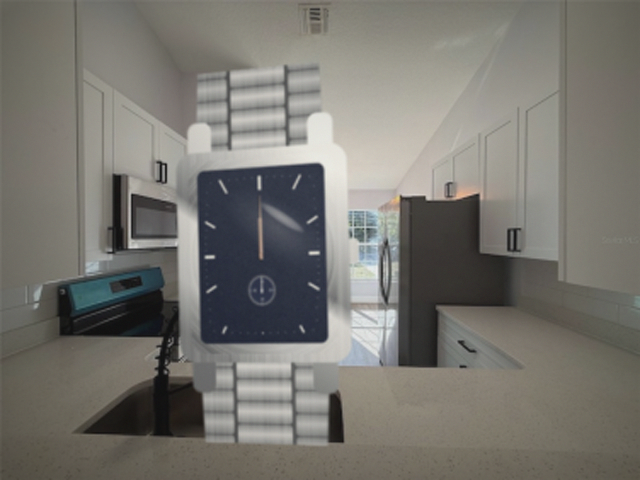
12.00
